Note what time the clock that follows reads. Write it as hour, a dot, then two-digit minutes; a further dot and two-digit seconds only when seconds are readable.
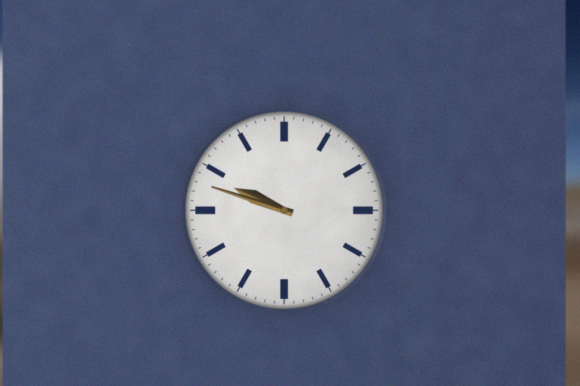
9.48
